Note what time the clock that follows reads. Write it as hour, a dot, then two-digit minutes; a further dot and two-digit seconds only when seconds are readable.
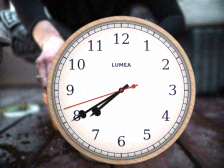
7.39.42
